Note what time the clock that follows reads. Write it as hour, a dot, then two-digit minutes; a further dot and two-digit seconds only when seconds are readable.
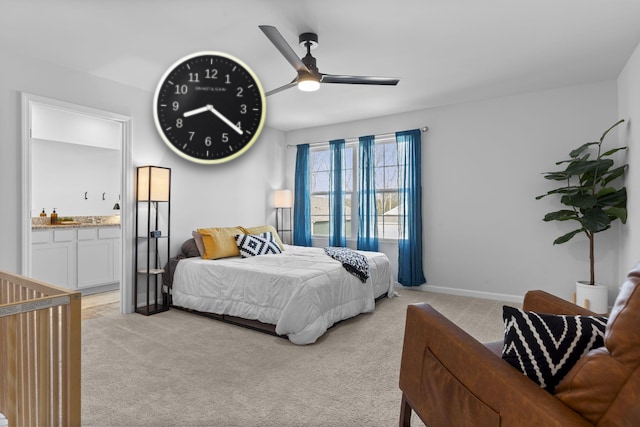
8.21
